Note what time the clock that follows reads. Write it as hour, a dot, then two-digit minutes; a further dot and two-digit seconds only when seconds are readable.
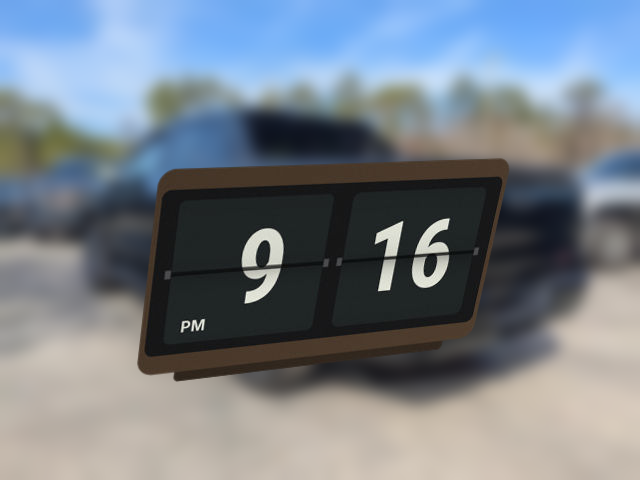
9.16
